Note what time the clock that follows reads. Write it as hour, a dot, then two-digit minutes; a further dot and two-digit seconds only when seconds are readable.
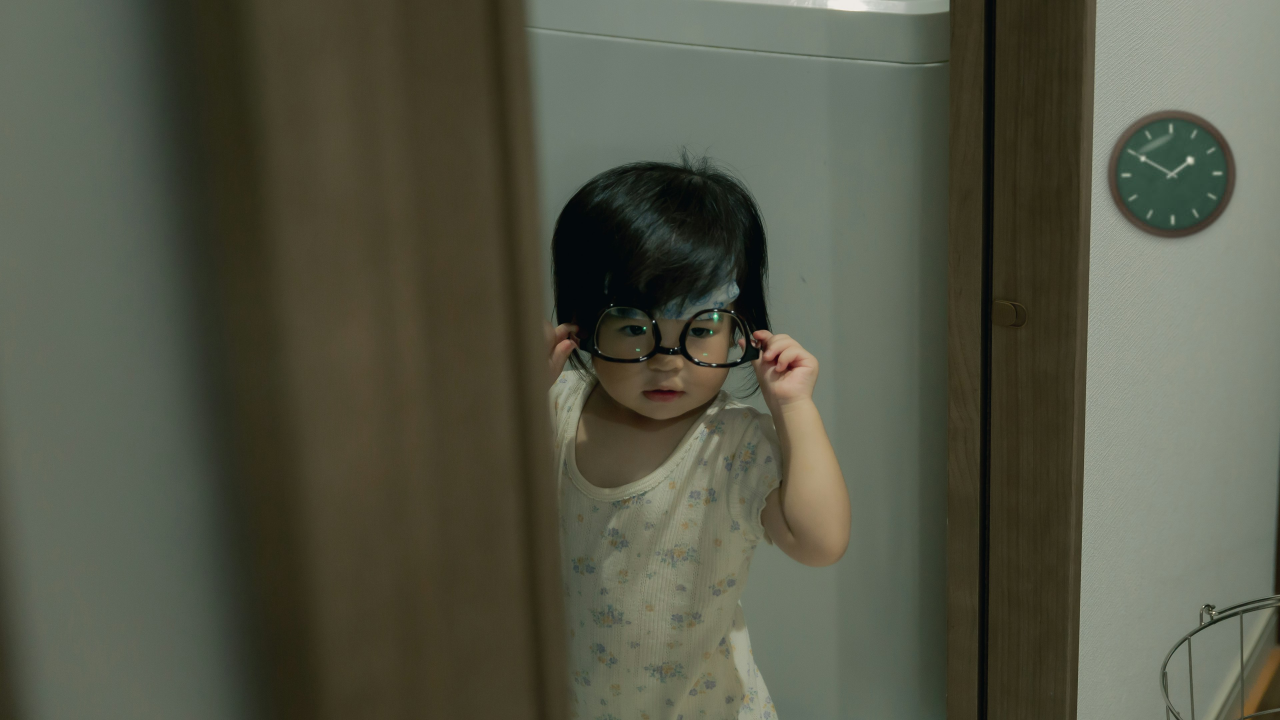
1.50
